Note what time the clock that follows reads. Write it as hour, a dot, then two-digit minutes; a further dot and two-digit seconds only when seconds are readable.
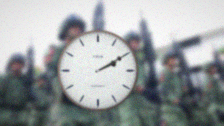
2.10
